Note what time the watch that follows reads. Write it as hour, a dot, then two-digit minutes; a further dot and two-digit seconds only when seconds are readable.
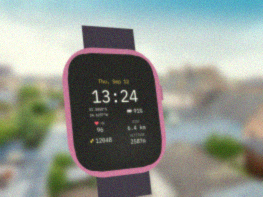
13.24
